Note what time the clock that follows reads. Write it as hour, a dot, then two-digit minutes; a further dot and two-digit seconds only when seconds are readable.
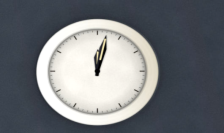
12.02
